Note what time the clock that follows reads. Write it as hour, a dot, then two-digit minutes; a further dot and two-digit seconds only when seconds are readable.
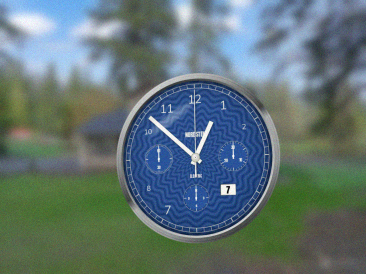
12.52
